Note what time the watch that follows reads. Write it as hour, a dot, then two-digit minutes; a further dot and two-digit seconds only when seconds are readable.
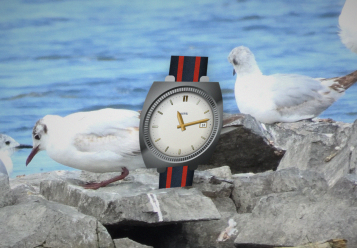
11.13
